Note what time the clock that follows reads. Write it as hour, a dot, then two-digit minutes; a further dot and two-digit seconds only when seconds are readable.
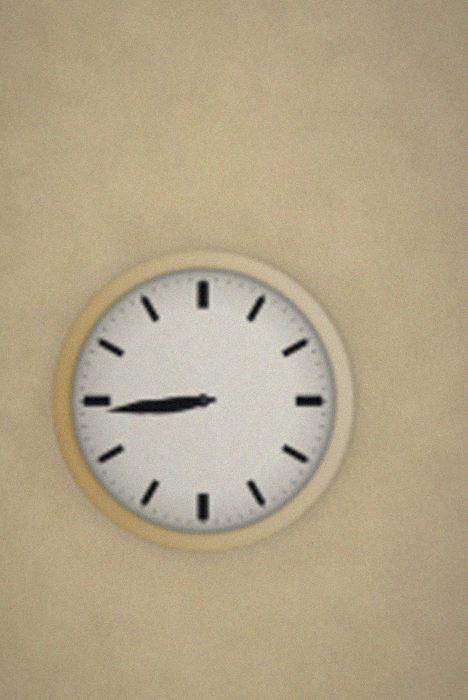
8.44
